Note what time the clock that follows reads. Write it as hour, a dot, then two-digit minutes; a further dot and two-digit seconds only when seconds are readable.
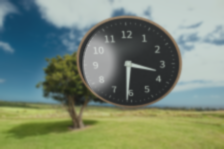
3.31
